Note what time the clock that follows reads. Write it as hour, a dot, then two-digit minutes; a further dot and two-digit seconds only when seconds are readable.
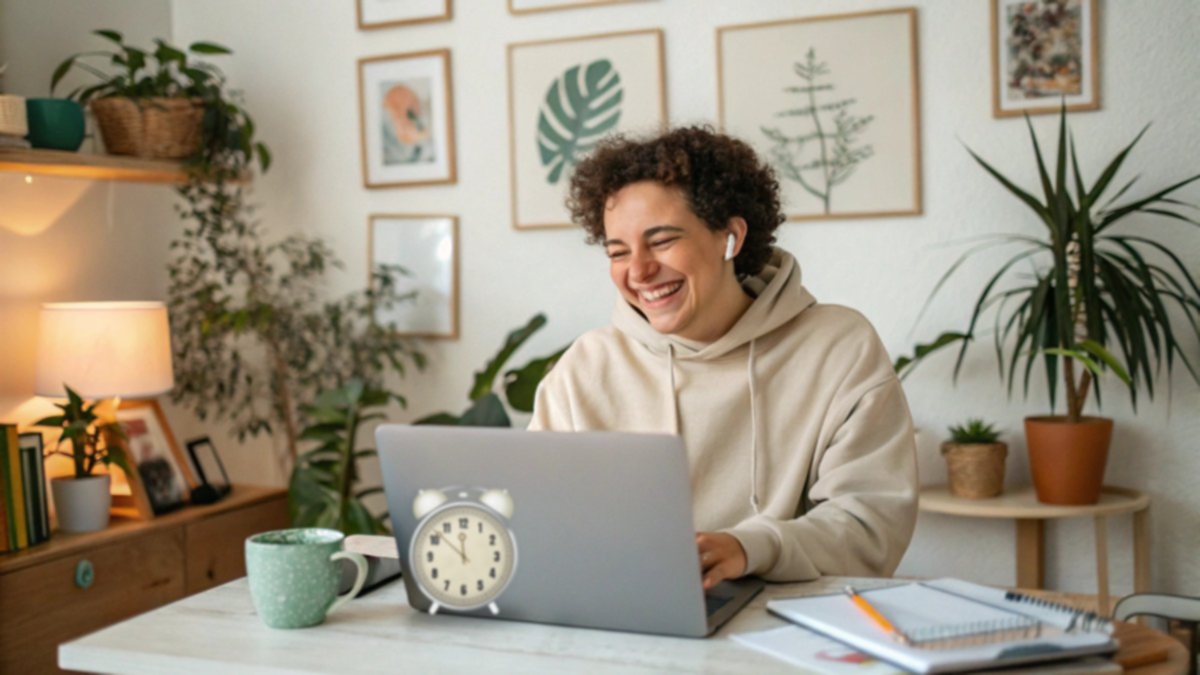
11.52
